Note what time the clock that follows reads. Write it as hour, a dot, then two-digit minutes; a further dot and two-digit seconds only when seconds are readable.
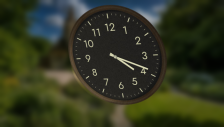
4.19
